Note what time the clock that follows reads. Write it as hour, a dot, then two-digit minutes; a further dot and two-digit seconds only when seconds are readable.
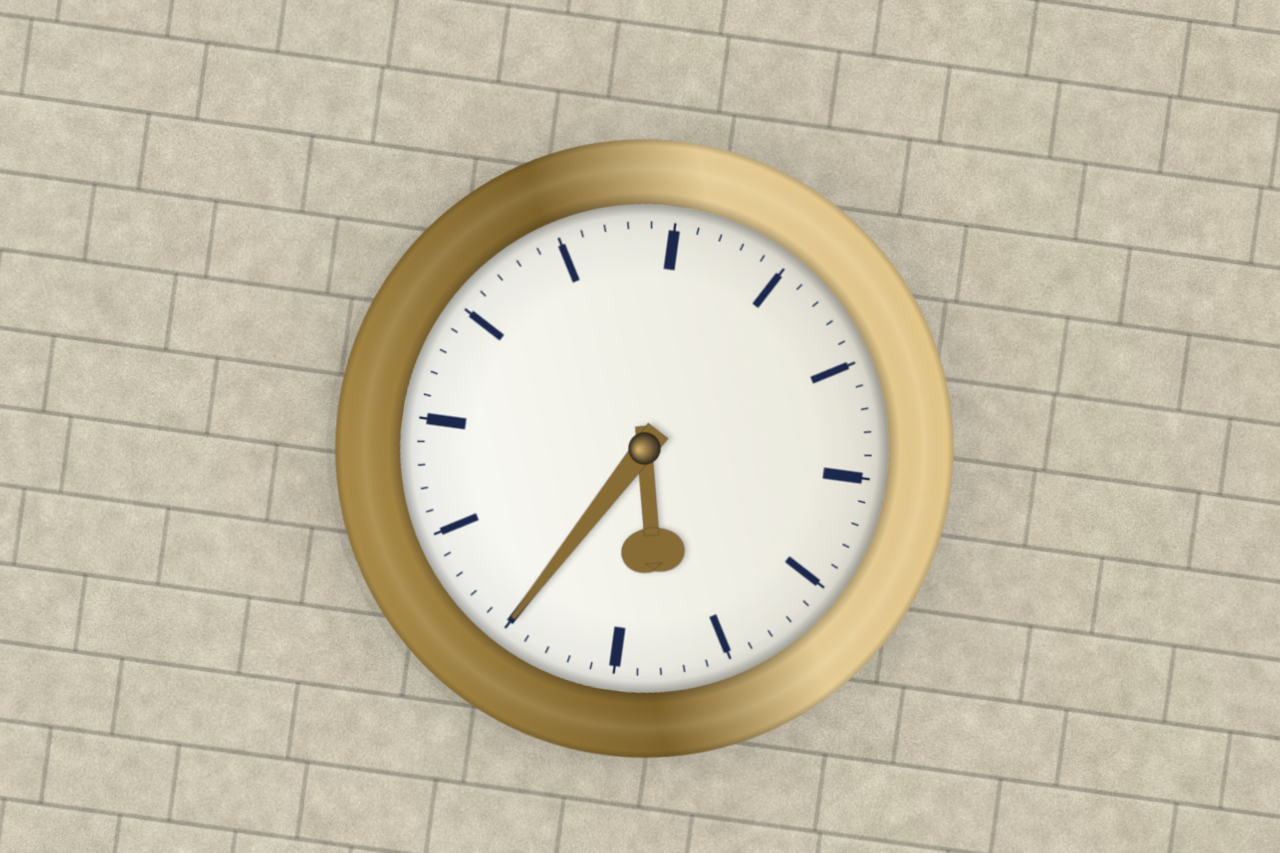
5.35
